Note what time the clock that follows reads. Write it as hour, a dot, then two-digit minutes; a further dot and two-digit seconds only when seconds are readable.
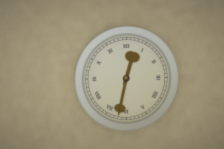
12.32
